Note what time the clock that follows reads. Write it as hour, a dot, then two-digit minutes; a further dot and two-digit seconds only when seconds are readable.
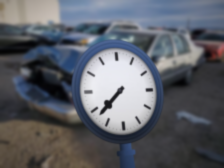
7.38
